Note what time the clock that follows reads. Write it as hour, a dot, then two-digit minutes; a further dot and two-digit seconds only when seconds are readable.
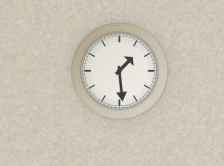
1.29
